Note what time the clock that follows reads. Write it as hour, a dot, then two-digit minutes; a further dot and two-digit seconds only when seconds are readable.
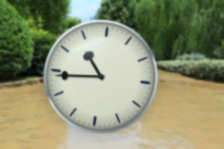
10.44
